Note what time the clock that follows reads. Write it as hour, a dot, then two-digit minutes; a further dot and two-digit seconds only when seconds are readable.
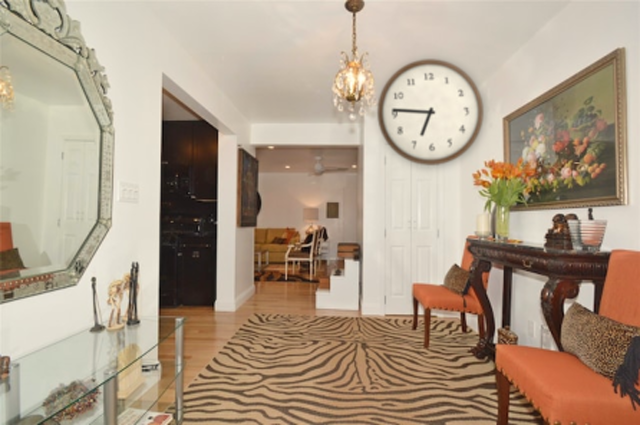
6.46
